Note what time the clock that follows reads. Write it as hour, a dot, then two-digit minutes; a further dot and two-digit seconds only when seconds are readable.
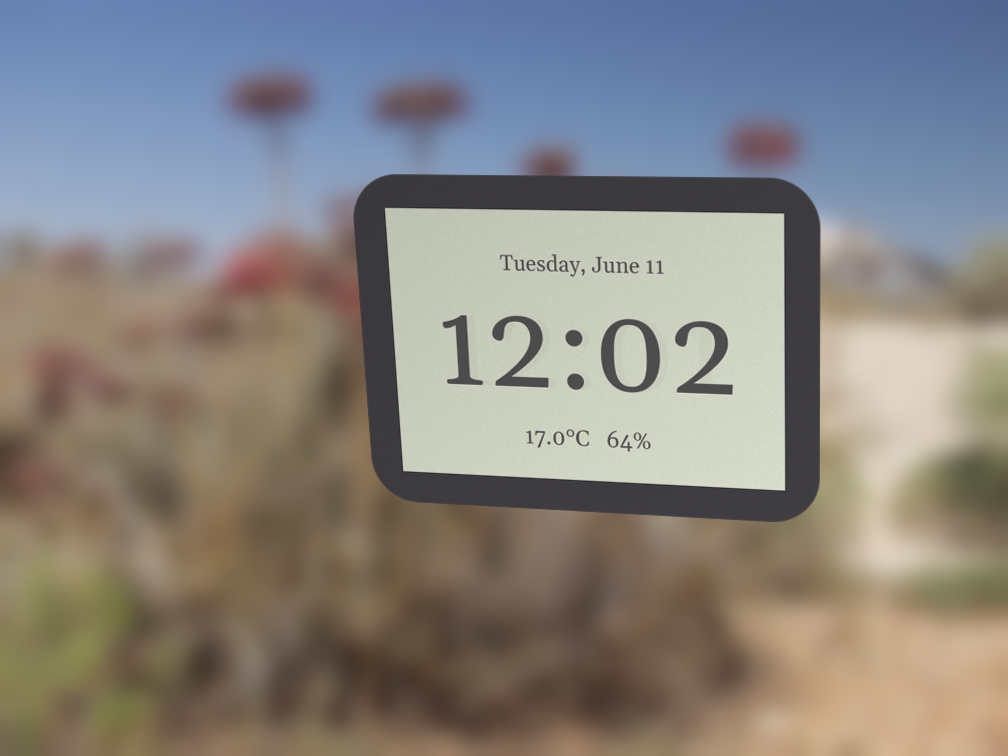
12.02
